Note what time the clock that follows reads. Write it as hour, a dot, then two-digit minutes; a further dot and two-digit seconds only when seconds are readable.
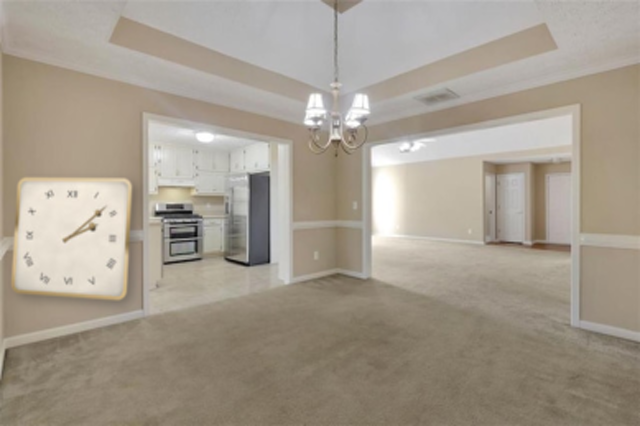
2.08
